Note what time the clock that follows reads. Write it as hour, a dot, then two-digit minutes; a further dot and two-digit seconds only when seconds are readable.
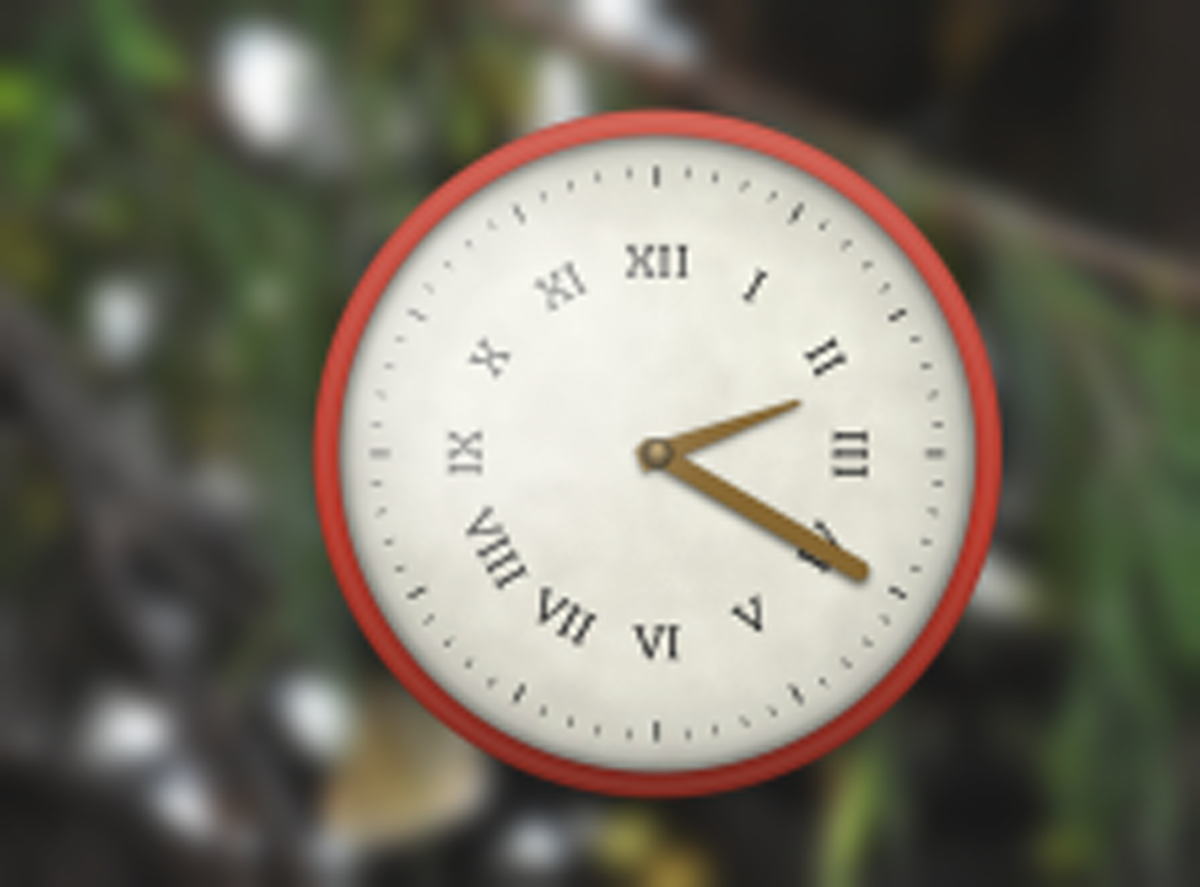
2.20
